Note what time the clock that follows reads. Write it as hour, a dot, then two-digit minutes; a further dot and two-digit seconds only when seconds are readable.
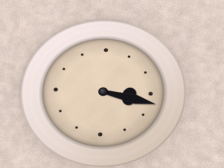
3.17
